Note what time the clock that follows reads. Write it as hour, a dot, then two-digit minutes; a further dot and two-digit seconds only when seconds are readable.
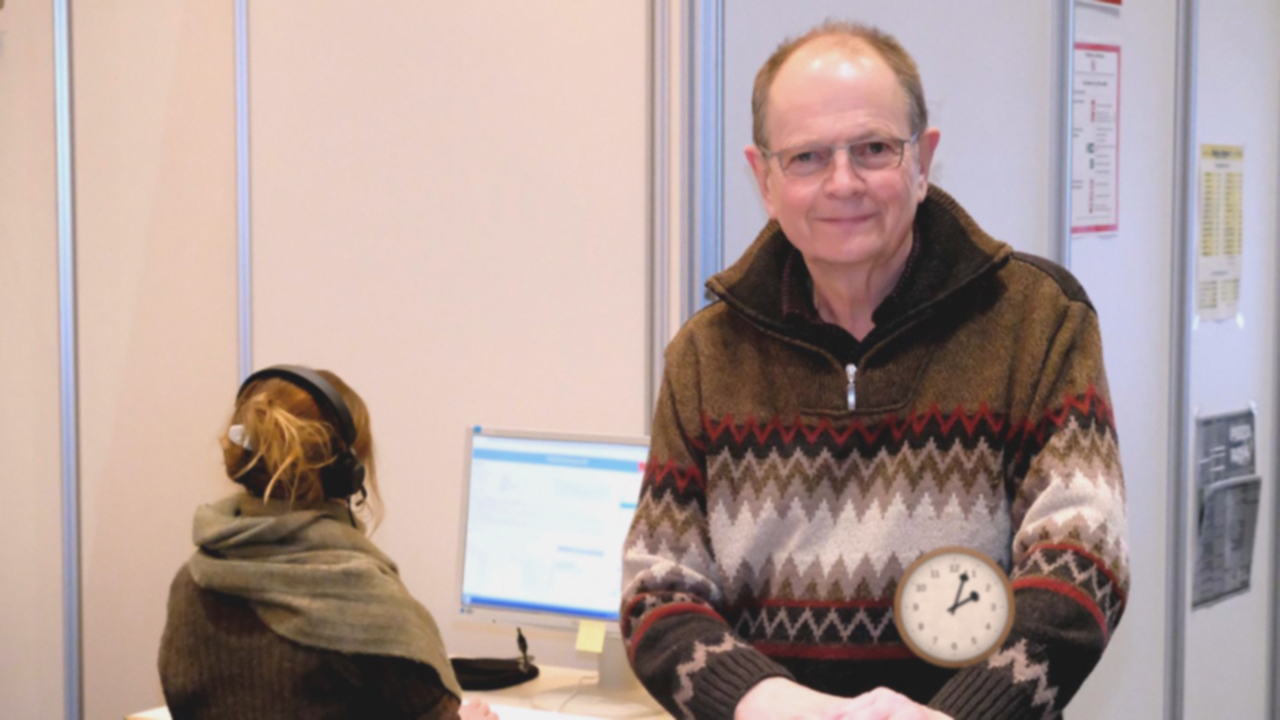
2.03
